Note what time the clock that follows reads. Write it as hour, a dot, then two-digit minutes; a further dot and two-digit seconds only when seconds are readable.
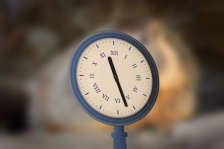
11.27
